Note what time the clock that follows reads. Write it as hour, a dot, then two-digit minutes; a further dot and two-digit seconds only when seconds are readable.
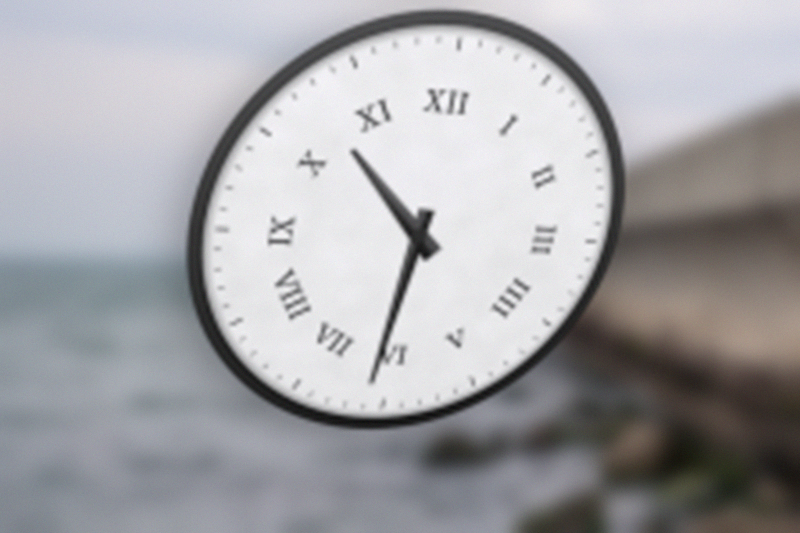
10.31
